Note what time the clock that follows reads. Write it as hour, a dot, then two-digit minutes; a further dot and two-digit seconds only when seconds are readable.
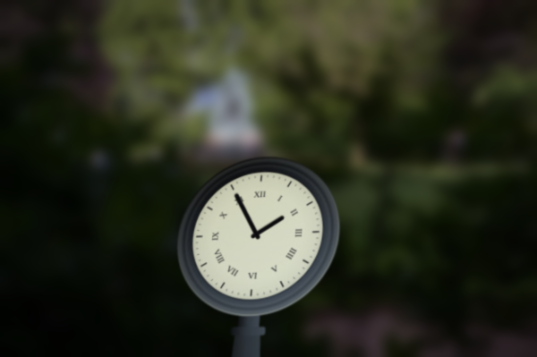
1.55
